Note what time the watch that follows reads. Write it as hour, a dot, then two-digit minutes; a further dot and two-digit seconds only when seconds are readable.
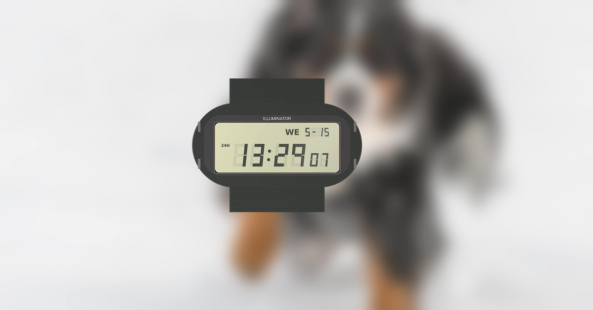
13.29.07
